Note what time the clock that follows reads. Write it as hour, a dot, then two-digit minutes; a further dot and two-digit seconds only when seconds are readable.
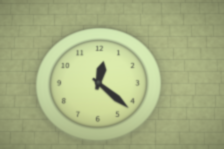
12.22
